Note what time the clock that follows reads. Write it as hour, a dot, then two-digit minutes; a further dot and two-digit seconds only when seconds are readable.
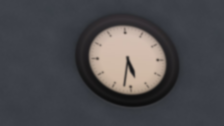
5.32
